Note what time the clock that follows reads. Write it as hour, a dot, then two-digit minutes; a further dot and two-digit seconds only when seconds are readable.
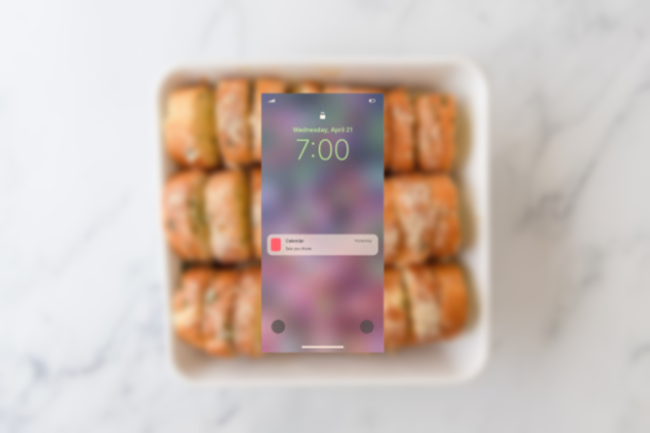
7.00
